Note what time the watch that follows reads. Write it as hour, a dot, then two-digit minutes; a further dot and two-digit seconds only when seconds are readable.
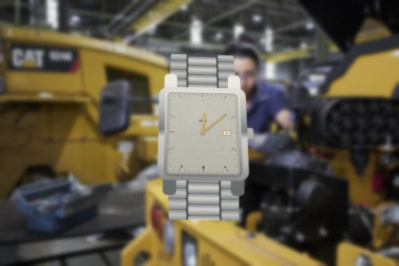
12.08
